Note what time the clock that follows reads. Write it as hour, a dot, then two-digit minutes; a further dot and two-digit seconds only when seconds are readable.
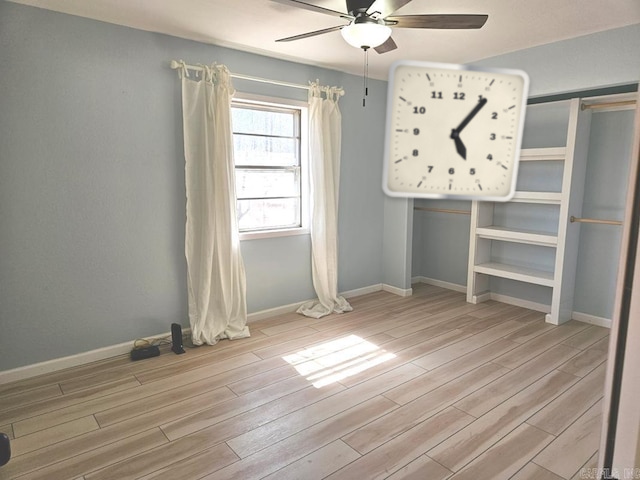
5.06
